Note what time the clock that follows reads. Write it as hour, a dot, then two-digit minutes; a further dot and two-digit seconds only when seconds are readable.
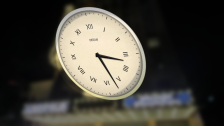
3.27
